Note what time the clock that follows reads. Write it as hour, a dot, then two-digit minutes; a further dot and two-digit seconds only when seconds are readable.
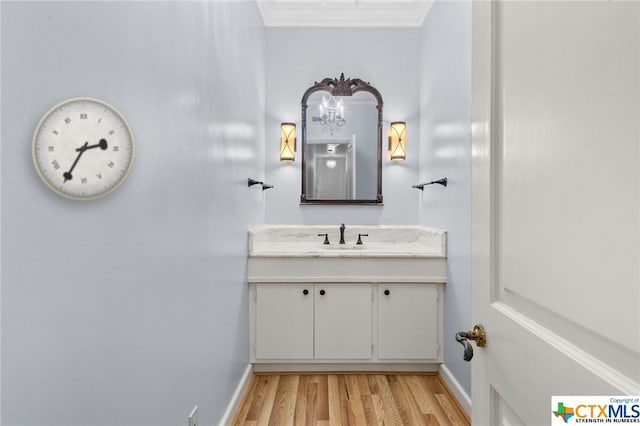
2.35
